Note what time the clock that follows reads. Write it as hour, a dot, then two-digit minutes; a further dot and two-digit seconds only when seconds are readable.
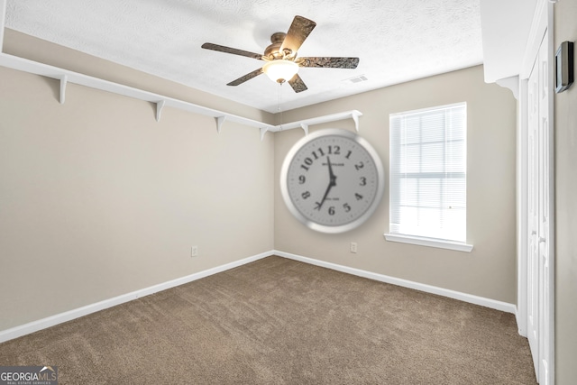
11.34
